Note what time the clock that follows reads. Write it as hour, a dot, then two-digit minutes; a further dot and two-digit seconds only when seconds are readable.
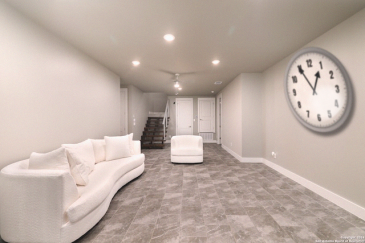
12.55
